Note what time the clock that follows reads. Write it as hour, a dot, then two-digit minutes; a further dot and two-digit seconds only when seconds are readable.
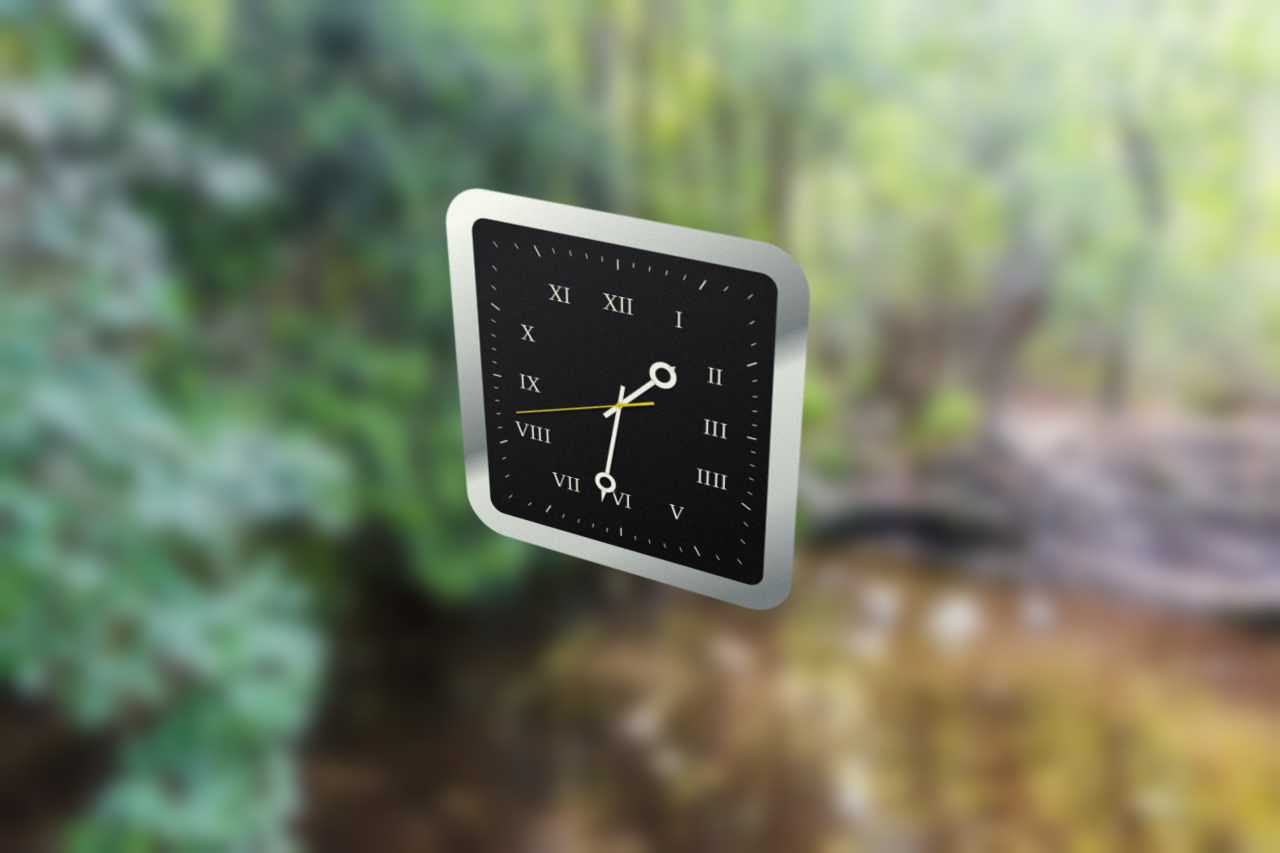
1.31.42
